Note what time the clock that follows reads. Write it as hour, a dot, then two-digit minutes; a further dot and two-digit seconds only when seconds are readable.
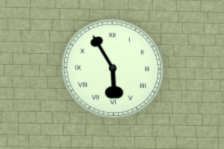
5.55
